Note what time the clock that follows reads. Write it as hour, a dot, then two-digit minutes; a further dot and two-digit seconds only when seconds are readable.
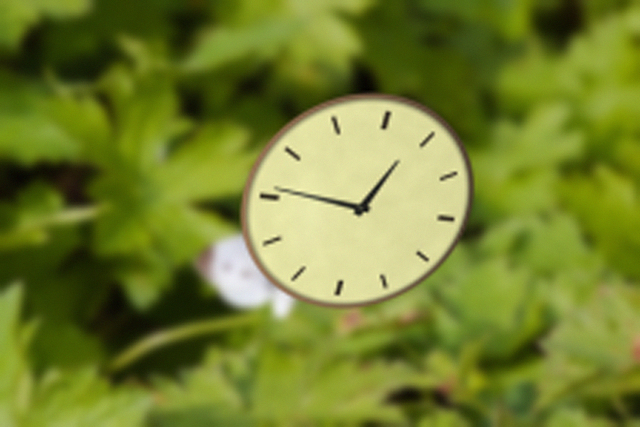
12.46
